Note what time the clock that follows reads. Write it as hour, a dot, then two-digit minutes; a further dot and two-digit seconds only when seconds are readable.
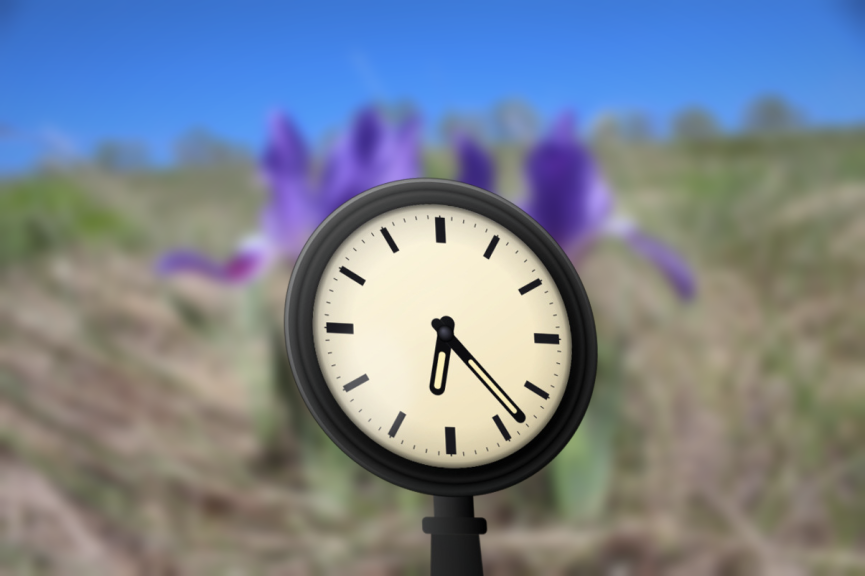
6.23
